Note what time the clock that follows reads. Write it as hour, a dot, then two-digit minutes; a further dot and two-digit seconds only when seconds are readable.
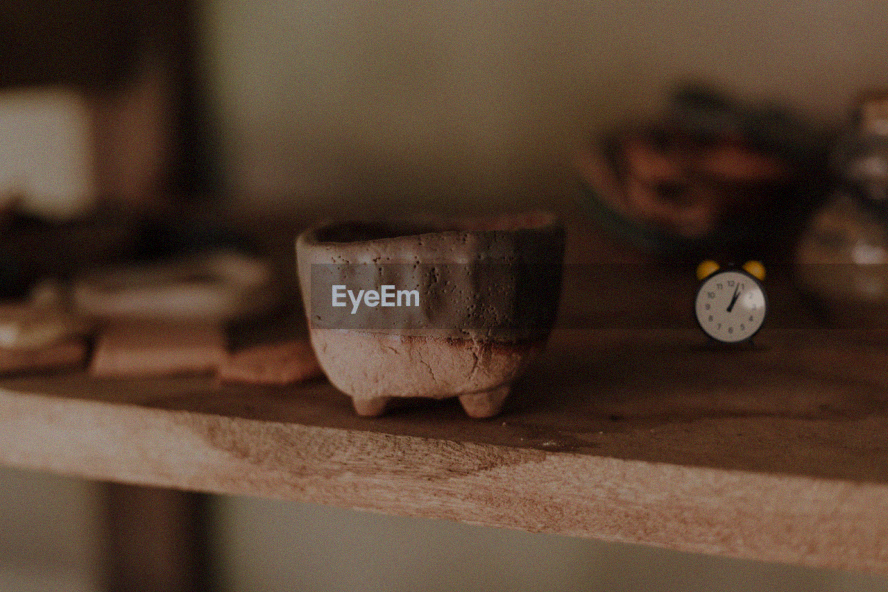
1.03
